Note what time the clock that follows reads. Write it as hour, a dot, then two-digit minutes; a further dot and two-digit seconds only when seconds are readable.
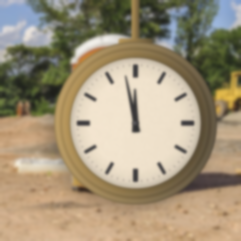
11.58
